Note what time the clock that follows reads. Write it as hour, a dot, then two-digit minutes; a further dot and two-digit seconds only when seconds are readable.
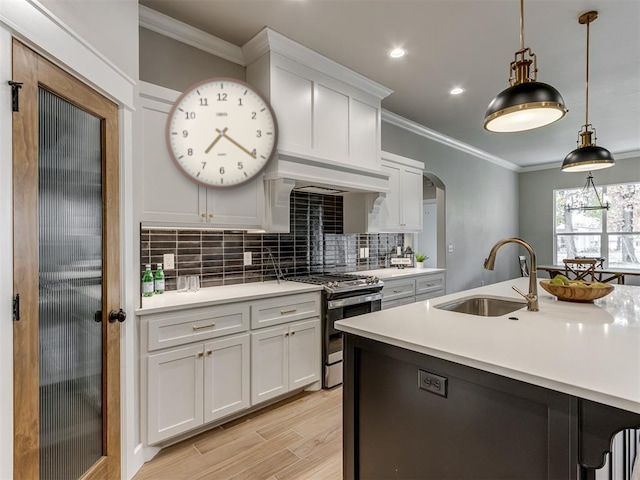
7.21
